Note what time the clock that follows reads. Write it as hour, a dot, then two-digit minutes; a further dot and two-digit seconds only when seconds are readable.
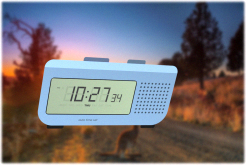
10.27.34
